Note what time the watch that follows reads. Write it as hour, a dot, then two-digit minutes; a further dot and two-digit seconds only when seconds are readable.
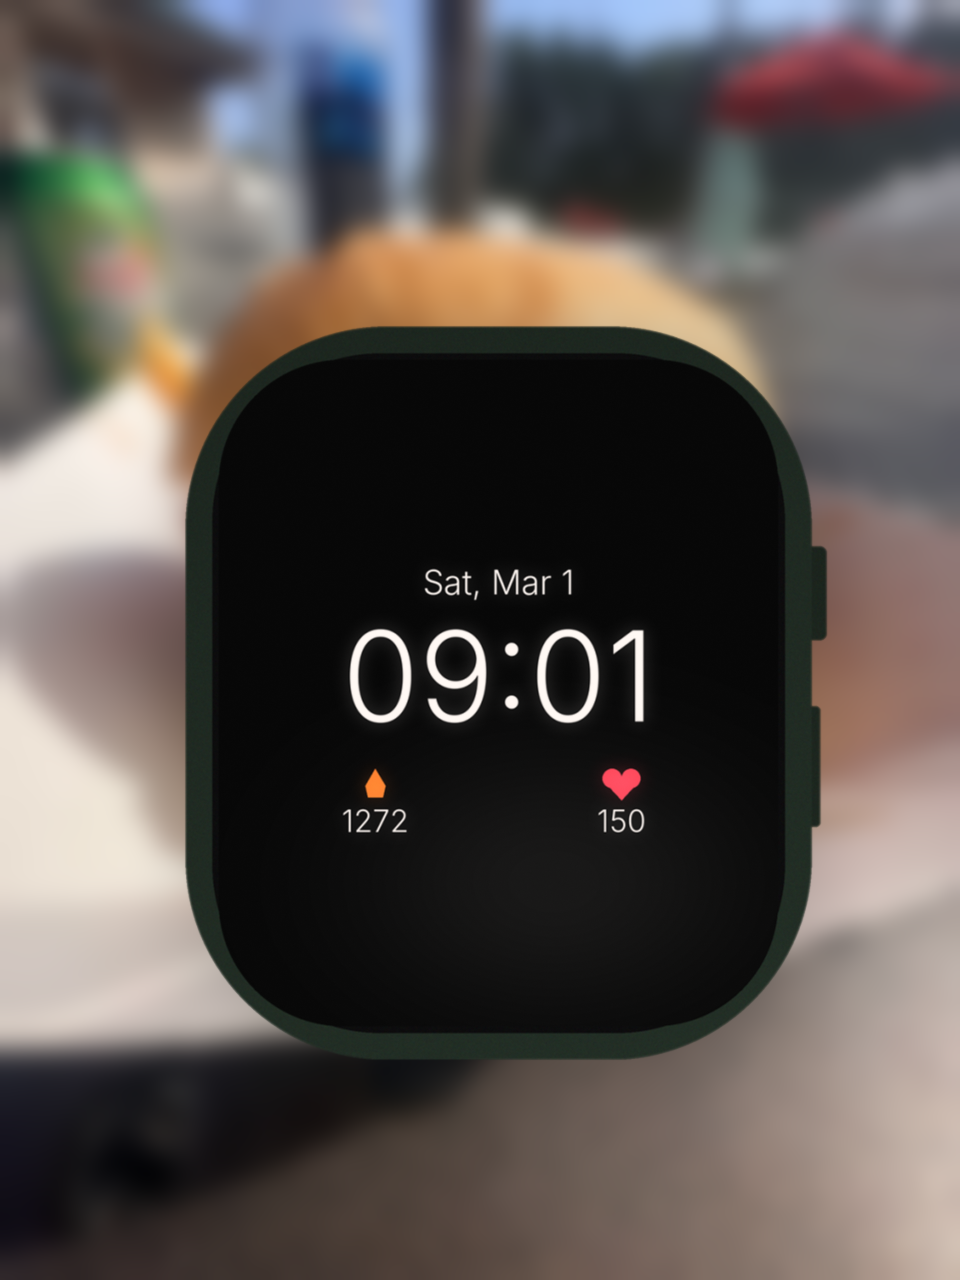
9.01
